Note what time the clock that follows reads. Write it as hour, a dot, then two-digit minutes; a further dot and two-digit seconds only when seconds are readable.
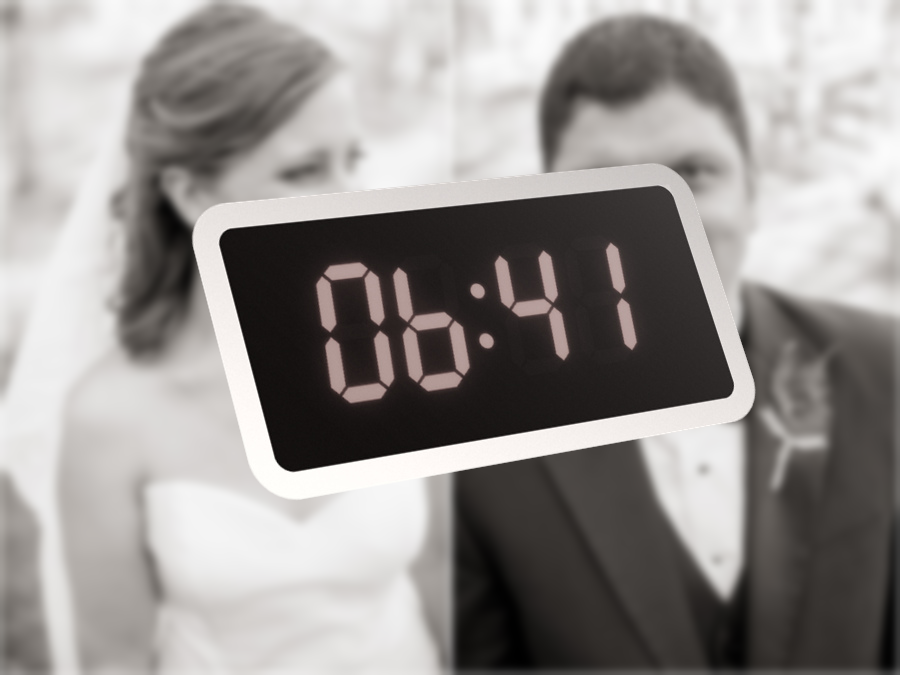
6.41
